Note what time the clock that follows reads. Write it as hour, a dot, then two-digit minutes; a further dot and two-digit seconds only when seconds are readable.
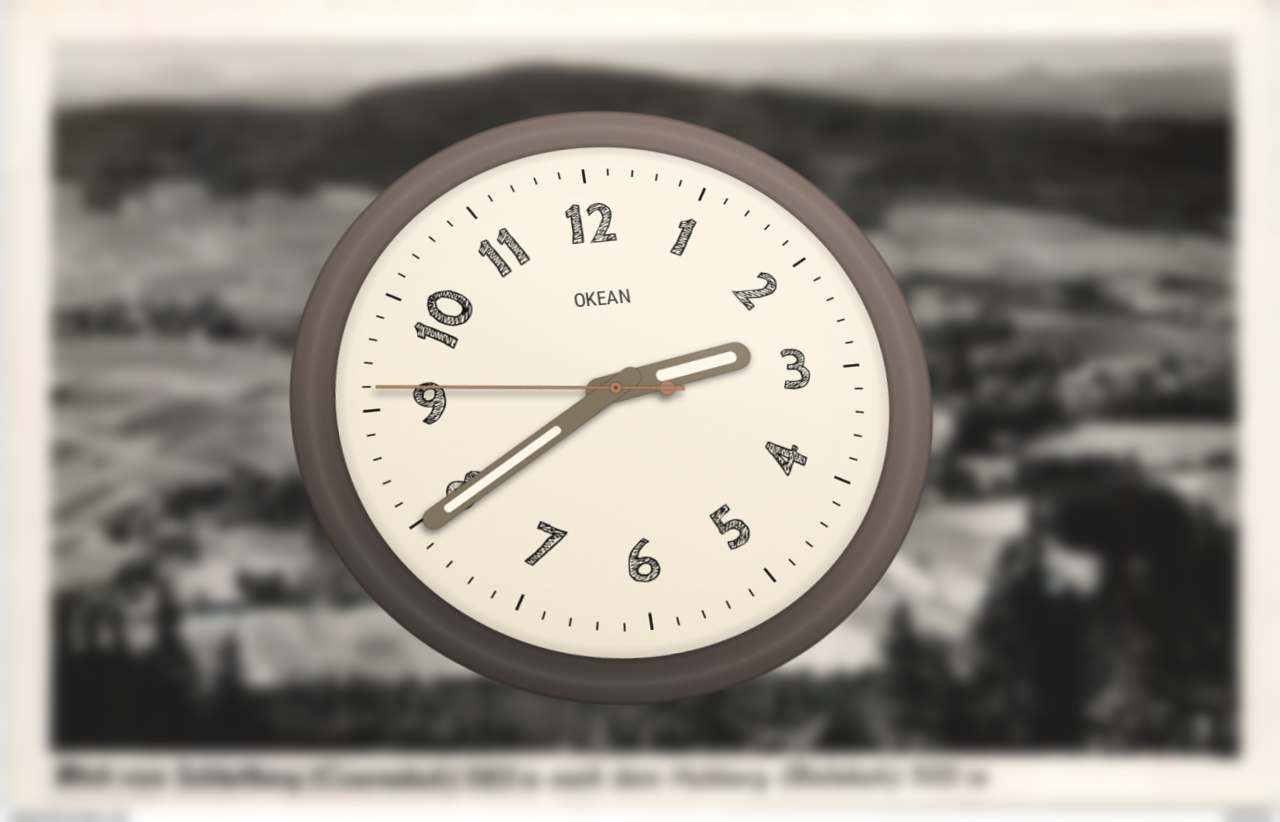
2.39.46
